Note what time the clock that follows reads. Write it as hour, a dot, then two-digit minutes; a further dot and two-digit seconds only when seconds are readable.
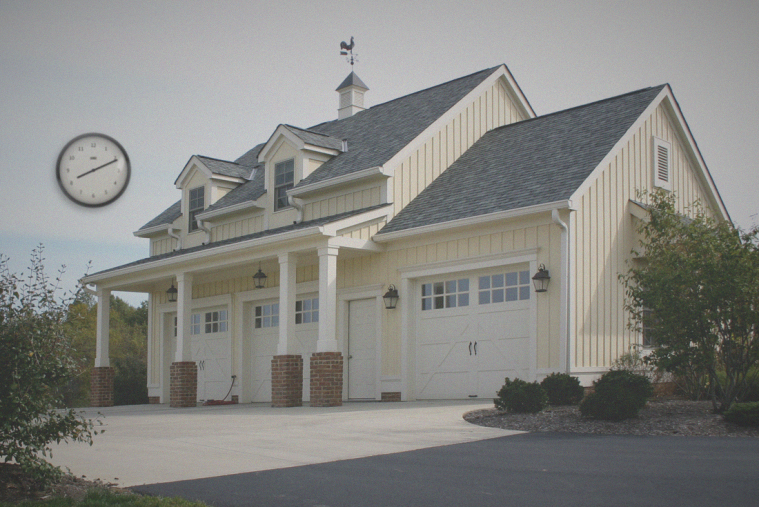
8.11
